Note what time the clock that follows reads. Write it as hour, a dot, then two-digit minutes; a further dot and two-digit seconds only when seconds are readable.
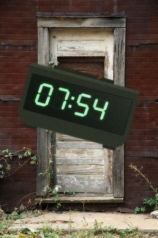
7.54
